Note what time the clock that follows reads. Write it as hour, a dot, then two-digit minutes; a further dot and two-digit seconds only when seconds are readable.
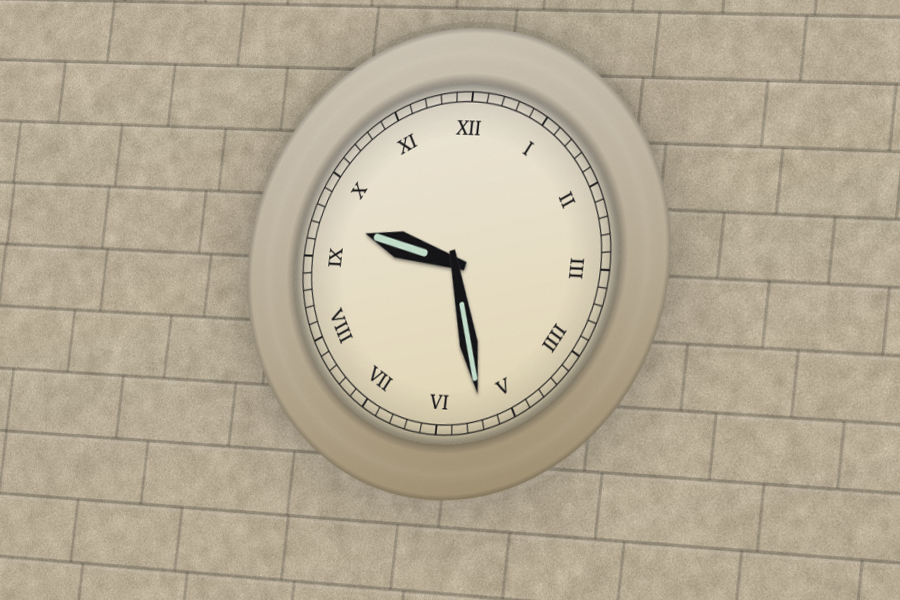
9.27
